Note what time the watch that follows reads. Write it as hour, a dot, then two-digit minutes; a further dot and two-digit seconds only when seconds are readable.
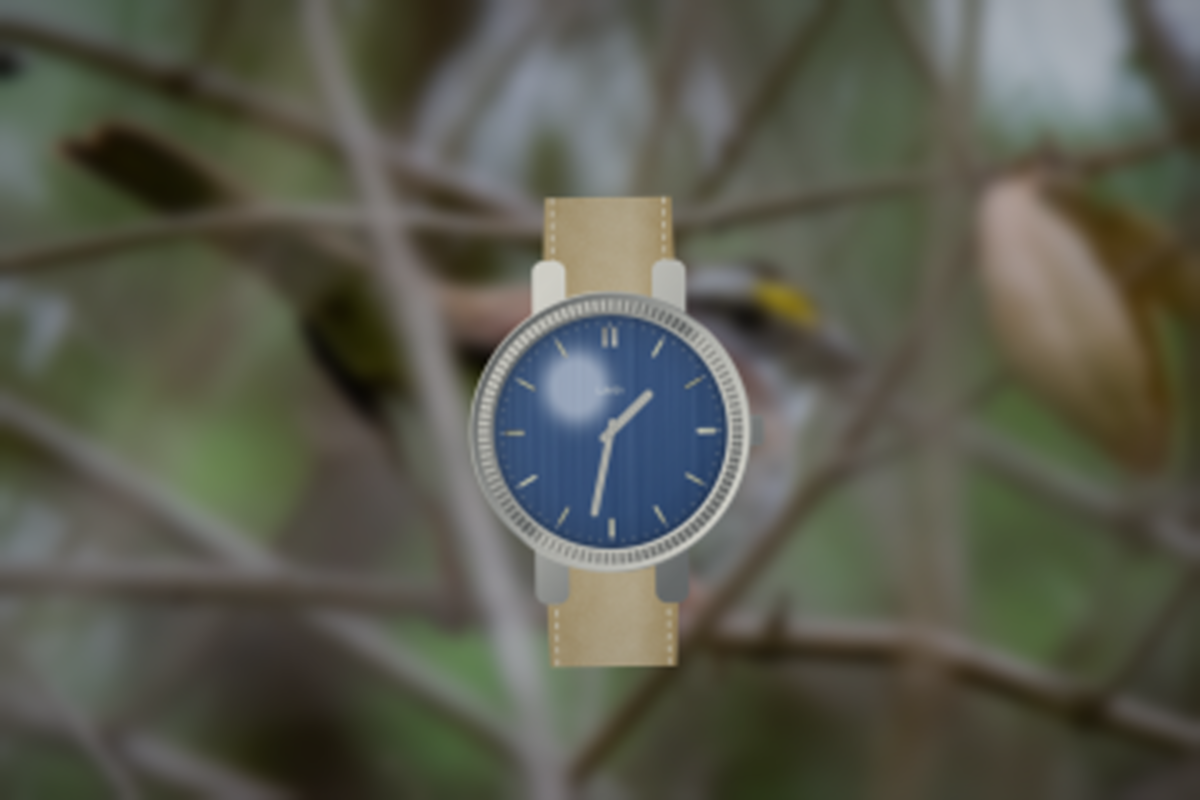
1.32
